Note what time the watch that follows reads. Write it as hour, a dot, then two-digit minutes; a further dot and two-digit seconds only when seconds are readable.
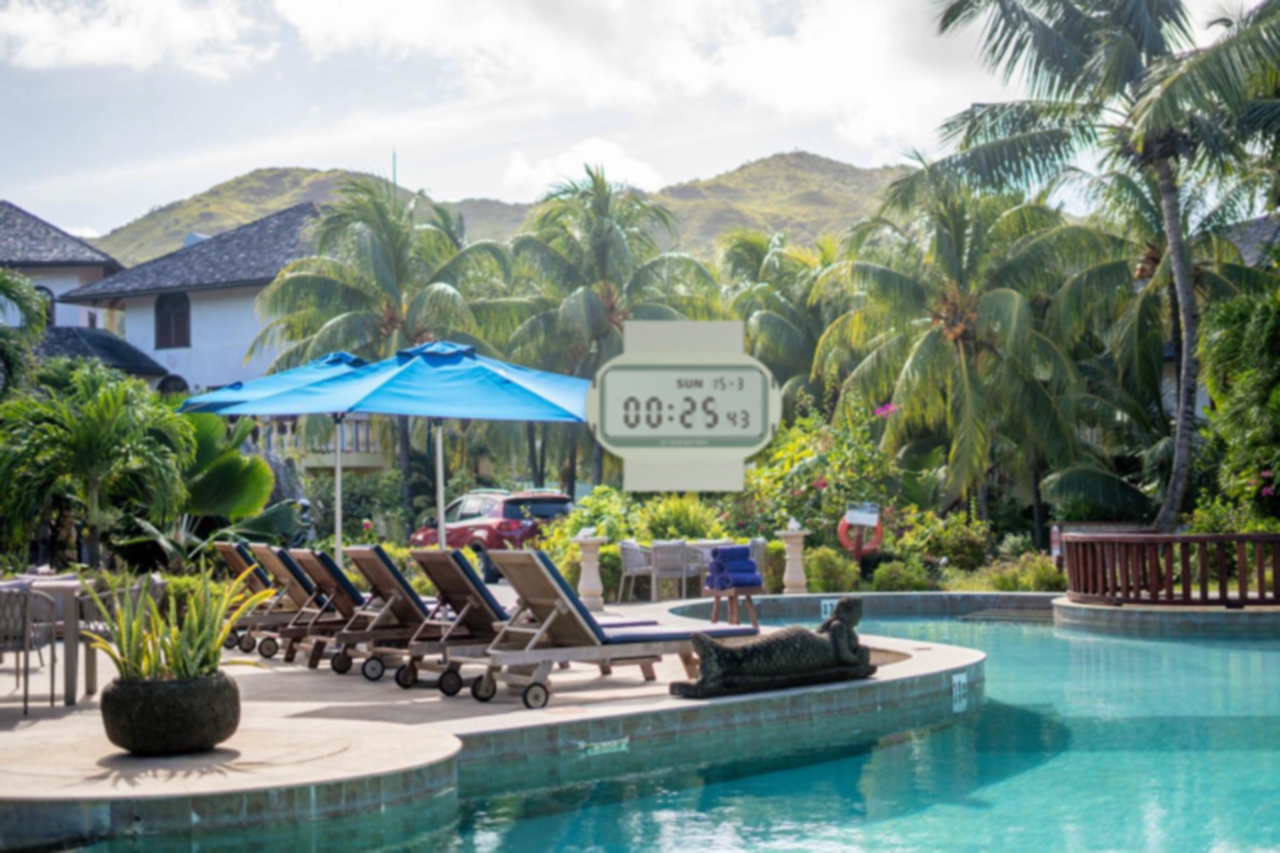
0.25.43
